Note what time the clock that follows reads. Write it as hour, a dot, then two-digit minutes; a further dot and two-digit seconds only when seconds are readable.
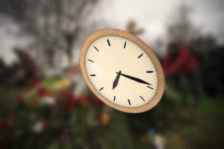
7.19
